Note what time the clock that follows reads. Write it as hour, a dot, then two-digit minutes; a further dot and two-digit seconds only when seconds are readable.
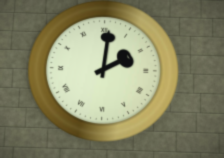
2.01
